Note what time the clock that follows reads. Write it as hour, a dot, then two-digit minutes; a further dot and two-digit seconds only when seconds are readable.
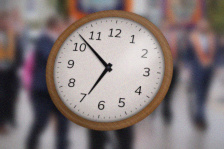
6.52
